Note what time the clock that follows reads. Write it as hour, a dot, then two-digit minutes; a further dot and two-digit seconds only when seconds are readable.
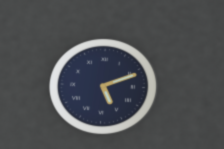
5.11
